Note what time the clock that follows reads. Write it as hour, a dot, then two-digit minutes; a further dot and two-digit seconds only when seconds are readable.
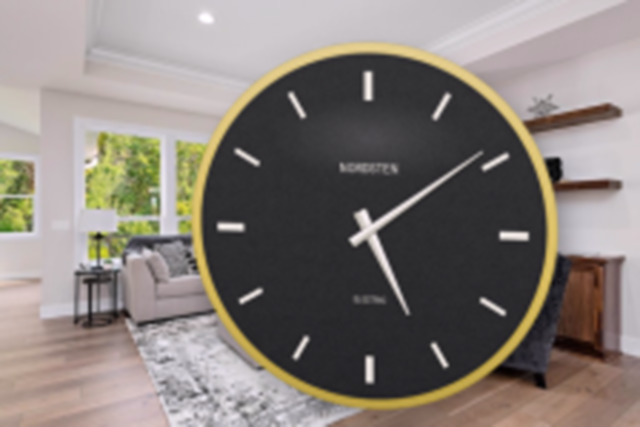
5.09
